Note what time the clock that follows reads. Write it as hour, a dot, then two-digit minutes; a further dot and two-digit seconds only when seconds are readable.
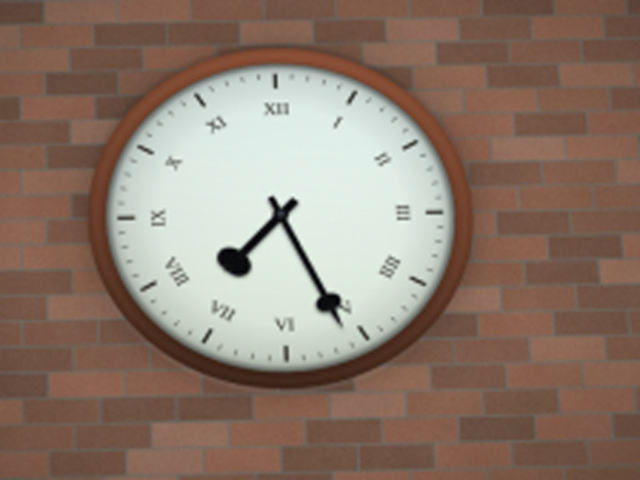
7.26
